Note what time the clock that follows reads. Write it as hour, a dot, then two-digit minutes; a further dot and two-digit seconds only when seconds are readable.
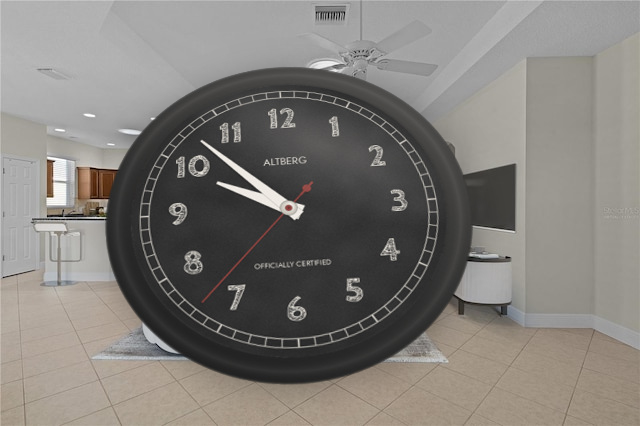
9.52.37
